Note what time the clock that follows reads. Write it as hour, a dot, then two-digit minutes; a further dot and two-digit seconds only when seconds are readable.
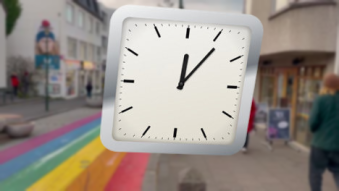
12.06
